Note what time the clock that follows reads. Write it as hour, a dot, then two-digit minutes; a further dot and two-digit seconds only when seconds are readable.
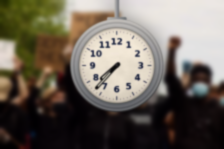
7.37
